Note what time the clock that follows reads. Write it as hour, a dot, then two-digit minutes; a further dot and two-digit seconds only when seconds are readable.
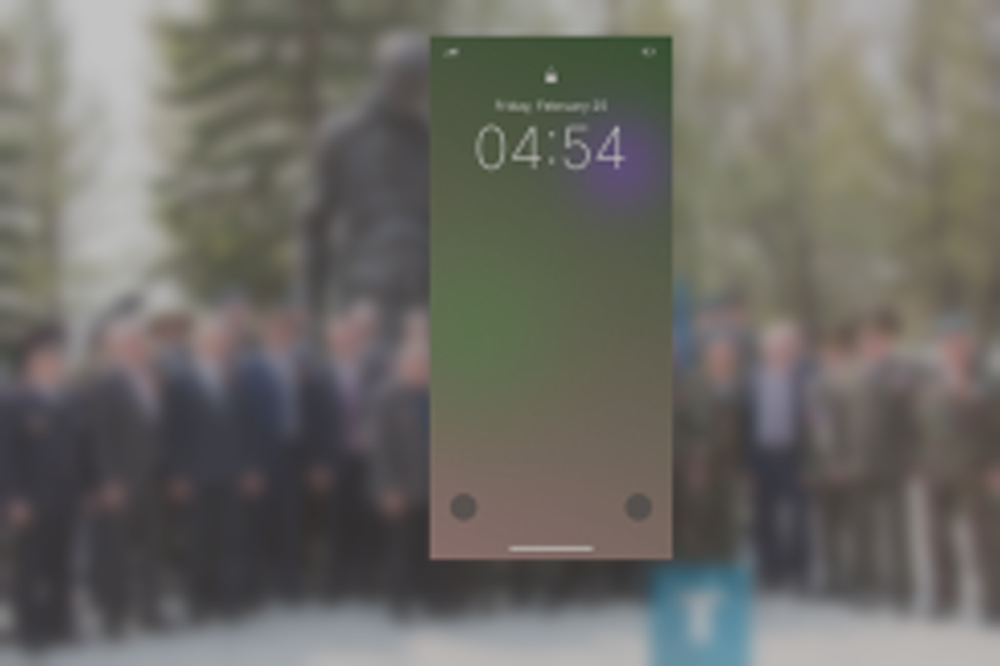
4.54
